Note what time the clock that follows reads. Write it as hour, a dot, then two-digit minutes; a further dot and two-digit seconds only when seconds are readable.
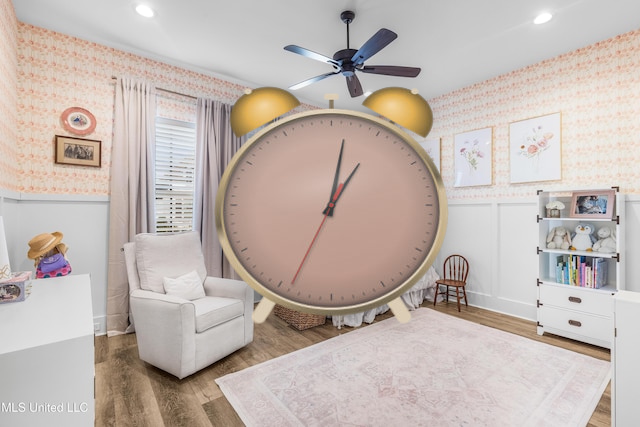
1.01.34
